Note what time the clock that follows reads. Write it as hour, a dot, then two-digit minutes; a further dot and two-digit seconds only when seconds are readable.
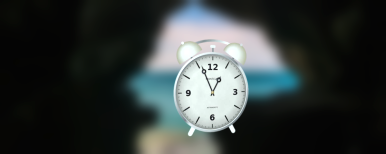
12.56
